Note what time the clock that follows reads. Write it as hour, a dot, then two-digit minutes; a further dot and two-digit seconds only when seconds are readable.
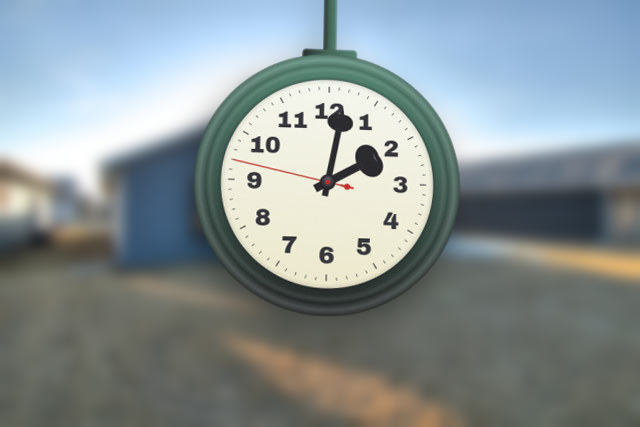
2.01.47
